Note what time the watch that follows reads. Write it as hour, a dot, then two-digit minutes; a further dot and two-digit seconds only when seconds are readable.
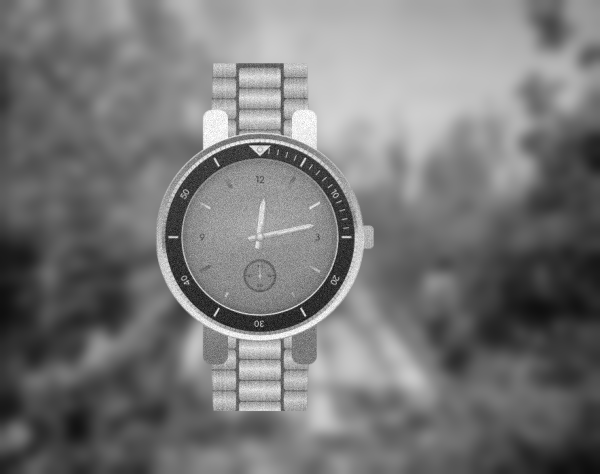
12.13
